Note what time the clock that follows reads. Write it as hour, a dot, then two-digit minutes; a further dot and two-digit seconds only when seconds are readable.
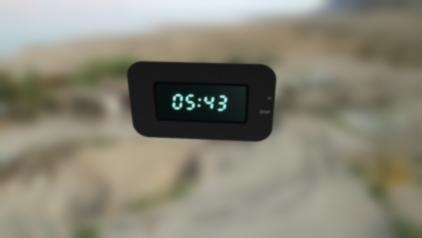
5.43
